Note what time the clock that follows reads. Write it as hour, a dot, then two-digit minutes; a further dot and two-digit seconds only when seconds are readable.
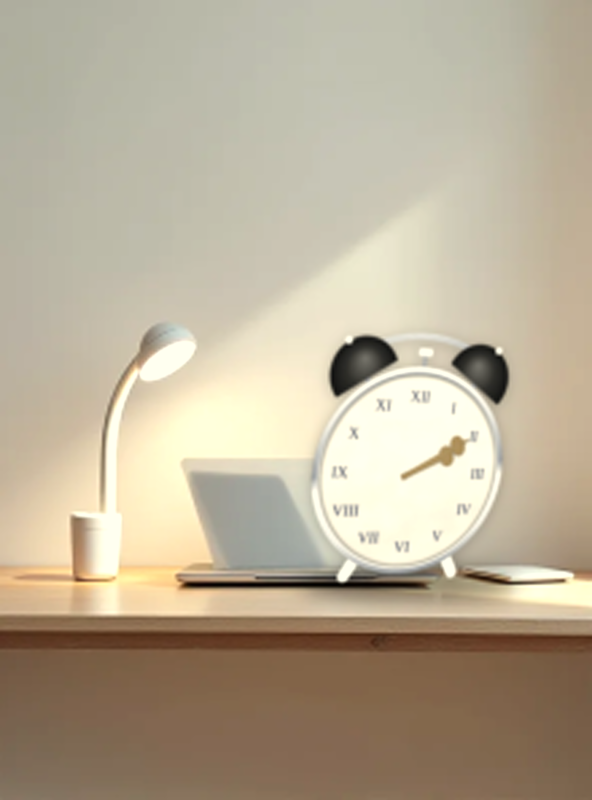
2.10
